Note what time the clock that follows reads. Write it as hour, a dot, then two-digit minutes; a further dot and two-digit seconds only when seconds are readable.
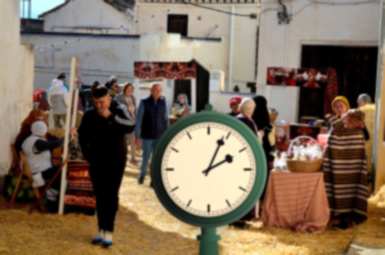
2.04
